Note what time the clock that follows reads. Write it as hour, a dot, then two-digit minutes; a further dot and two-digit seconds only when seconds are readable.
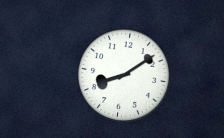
8.08
